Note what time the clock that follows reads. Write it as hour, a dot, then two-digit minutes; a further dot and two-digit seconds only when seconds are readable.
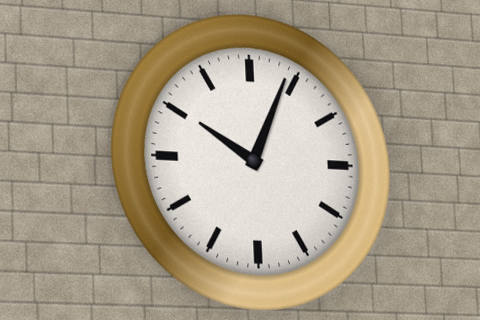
10.04
